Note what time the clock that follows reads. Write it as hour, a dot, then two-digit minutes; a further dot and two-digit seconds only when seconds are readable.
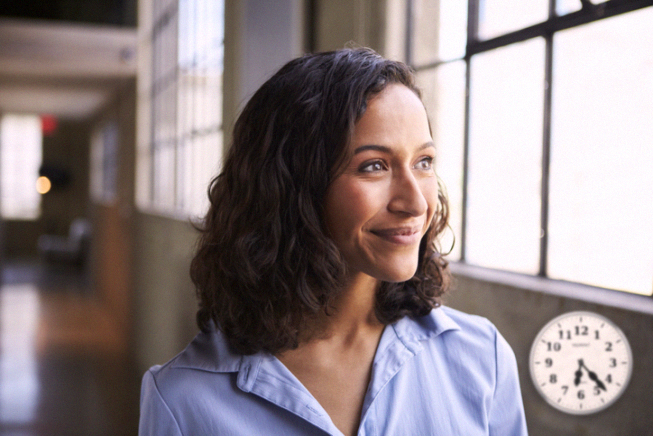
6.23
